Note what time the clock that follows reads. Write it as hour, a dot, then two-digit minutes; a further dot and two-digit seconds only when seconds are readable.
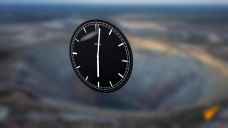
6.01
